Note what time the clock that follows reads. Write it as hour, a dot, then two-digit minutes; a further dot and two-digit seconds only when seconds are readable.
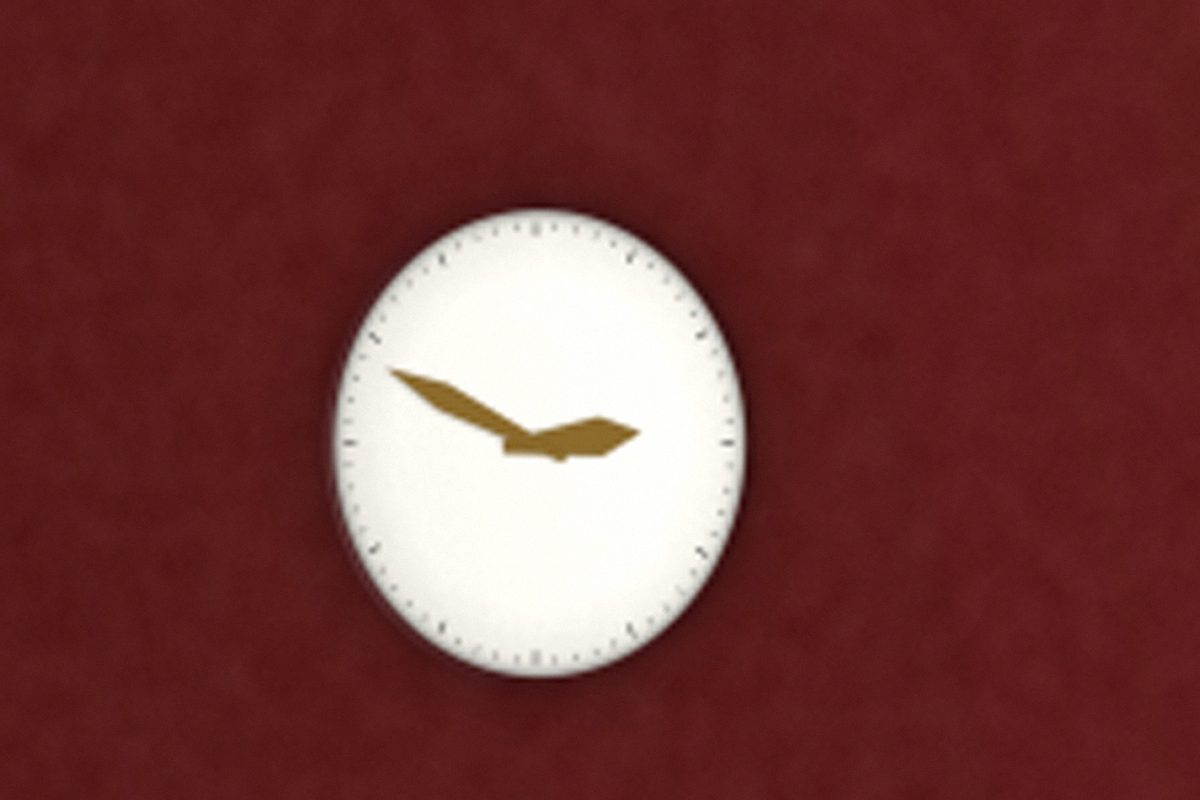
2.49
